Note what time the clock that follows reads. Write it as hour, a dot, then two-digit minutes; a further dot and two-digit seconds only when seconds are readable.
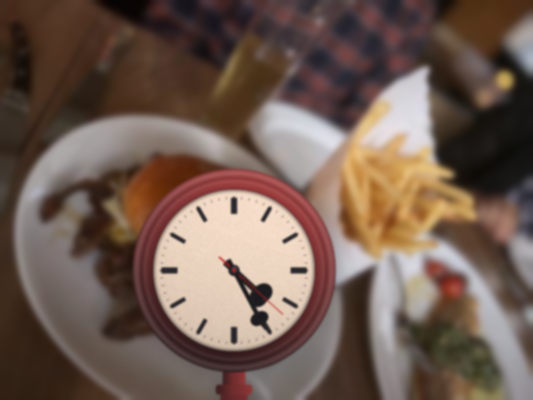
4.25.22
